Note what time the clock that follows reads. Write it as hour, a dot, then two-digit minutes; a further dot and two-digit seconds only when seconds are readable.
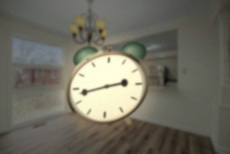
2.43
